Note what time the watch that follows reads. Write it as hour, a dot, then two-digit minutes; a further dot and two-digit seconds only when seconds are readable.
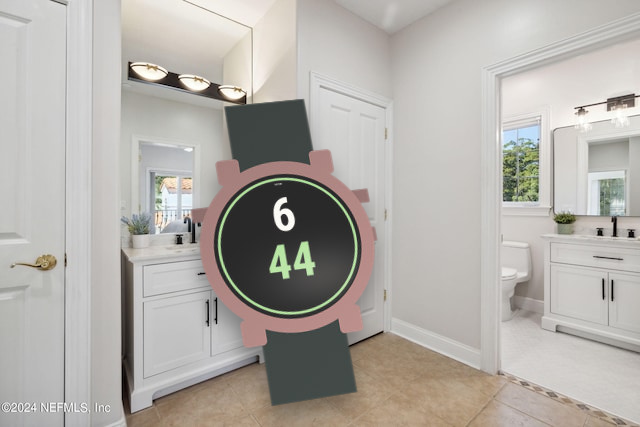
6.44
